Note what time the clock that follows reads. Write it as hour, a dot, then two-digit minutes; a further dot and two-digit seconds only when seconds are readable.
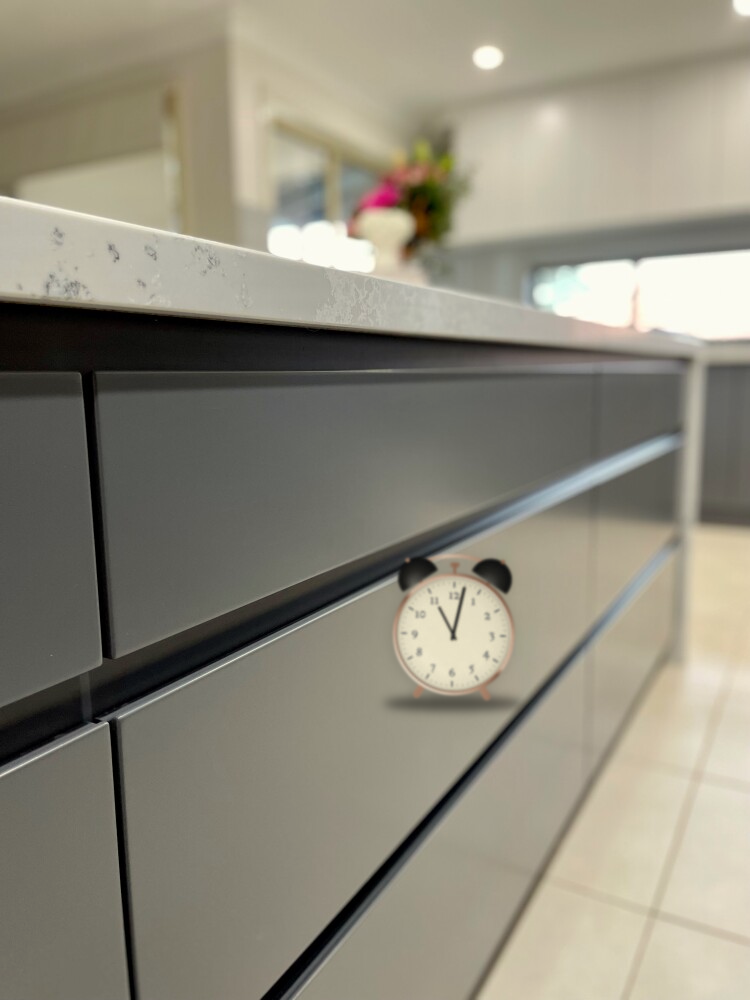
11.02
